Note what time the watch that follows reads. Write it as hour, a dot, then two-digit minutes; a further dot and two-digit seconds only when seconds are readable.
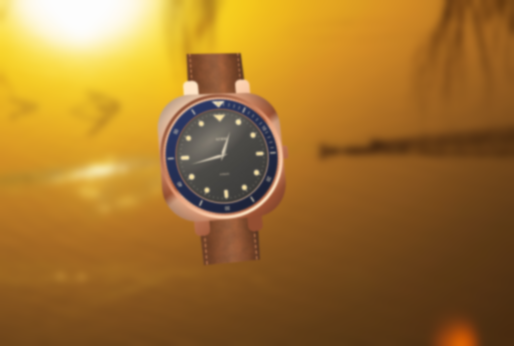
12.43
